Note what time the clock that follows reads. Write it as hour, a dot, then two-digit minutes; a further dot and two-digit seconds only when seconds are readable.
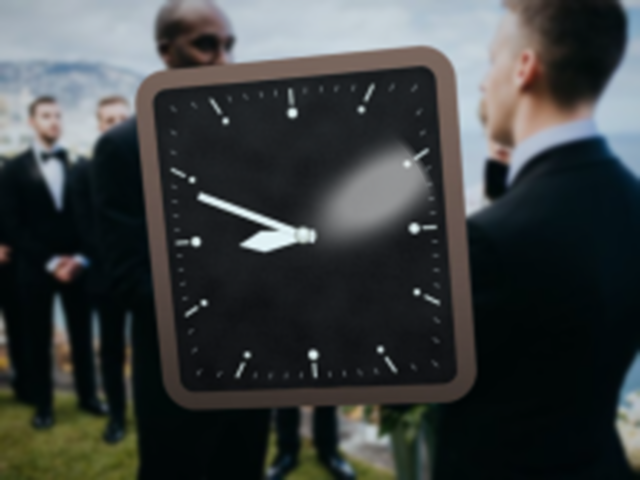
8.49
